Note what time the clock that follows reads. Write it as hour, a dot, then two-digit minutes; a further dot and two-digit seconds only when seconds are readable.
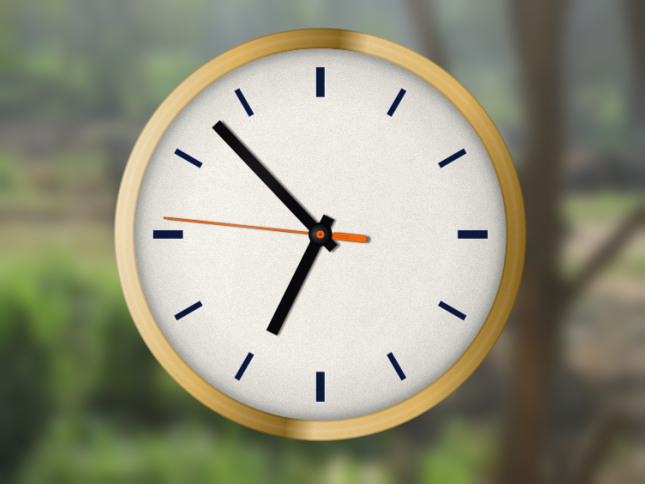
6.52.46
